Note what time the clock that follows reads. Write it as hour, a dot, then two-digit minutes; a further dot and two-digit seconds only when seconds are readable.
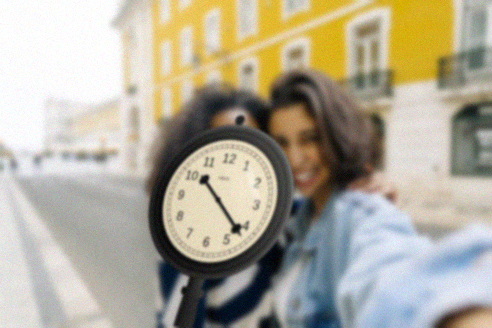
10.22
